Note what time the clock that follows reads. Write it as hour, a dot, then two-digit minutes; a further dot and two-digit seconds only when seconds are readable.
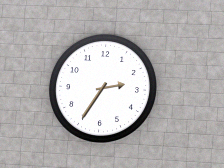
2.35
